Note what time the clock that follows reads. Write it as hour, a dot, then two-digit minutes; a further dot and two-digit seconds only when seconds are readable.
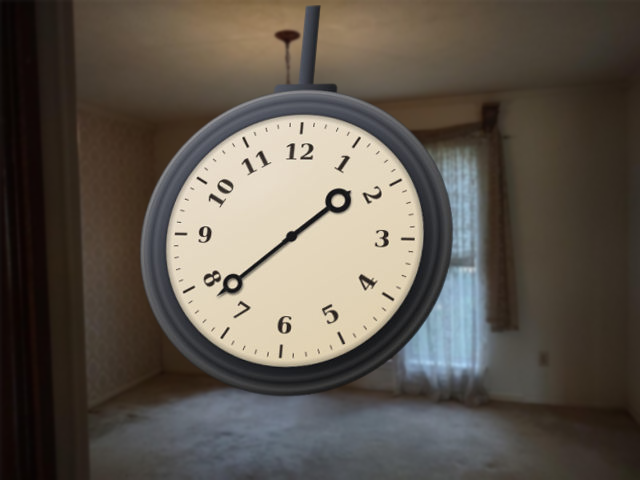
1.38
